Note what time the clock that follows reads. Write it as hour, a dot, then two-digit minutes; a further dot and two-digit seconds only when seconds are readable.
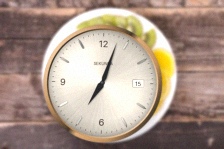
7.03
